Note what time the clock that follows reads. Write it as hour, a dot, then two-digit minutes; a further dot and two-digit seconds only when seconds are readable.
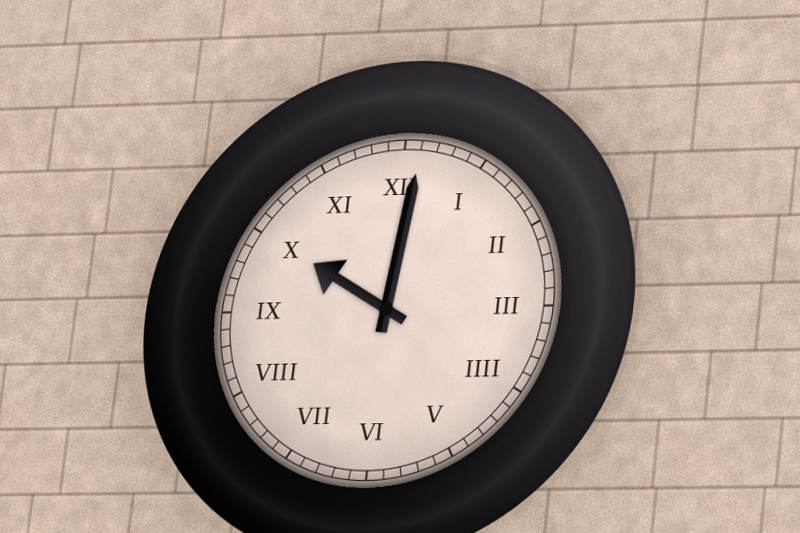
10.01
